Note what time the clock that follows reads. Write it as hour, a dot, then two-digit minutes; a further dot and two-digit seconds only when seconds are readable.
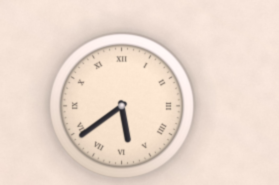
5.39
